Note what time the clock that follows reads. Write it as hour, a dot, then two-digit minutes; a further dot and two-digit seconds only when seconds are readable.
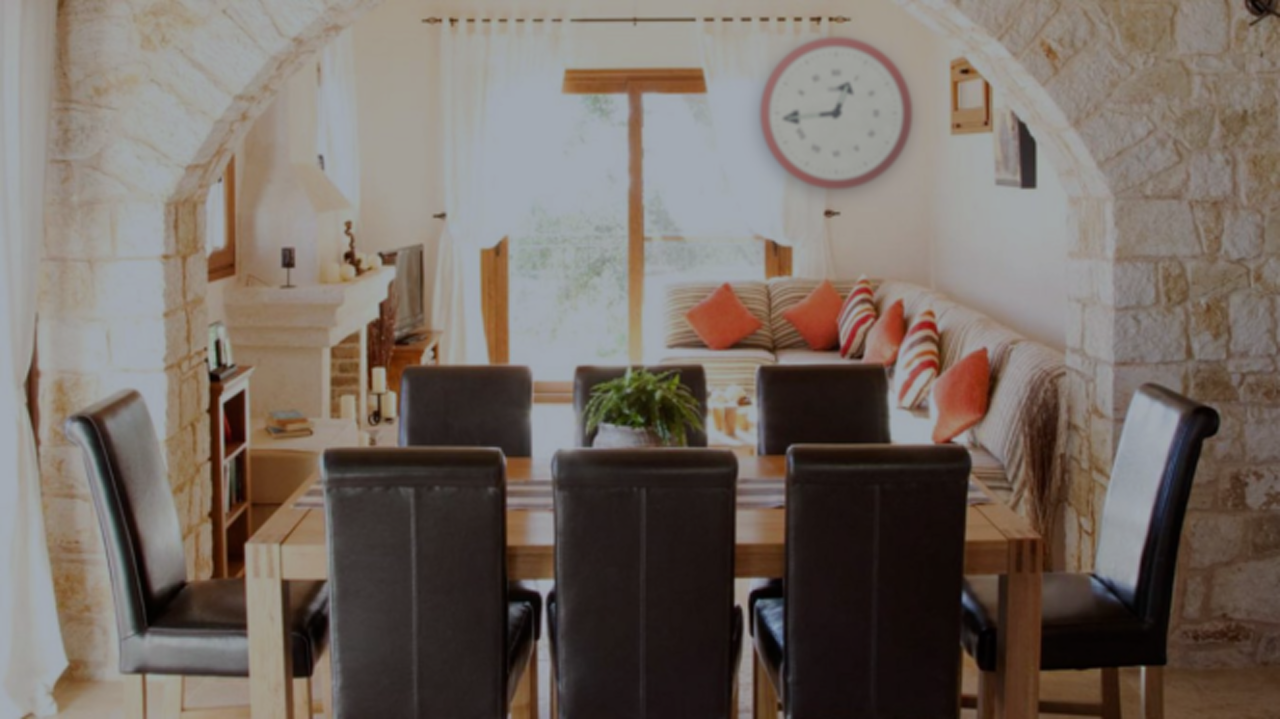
12.44
